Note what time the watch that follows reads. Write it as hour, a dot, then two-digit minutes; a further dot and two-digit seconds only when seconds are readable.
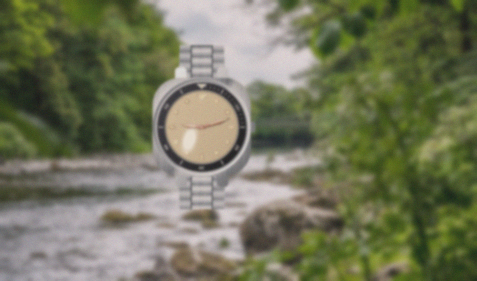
9.12
